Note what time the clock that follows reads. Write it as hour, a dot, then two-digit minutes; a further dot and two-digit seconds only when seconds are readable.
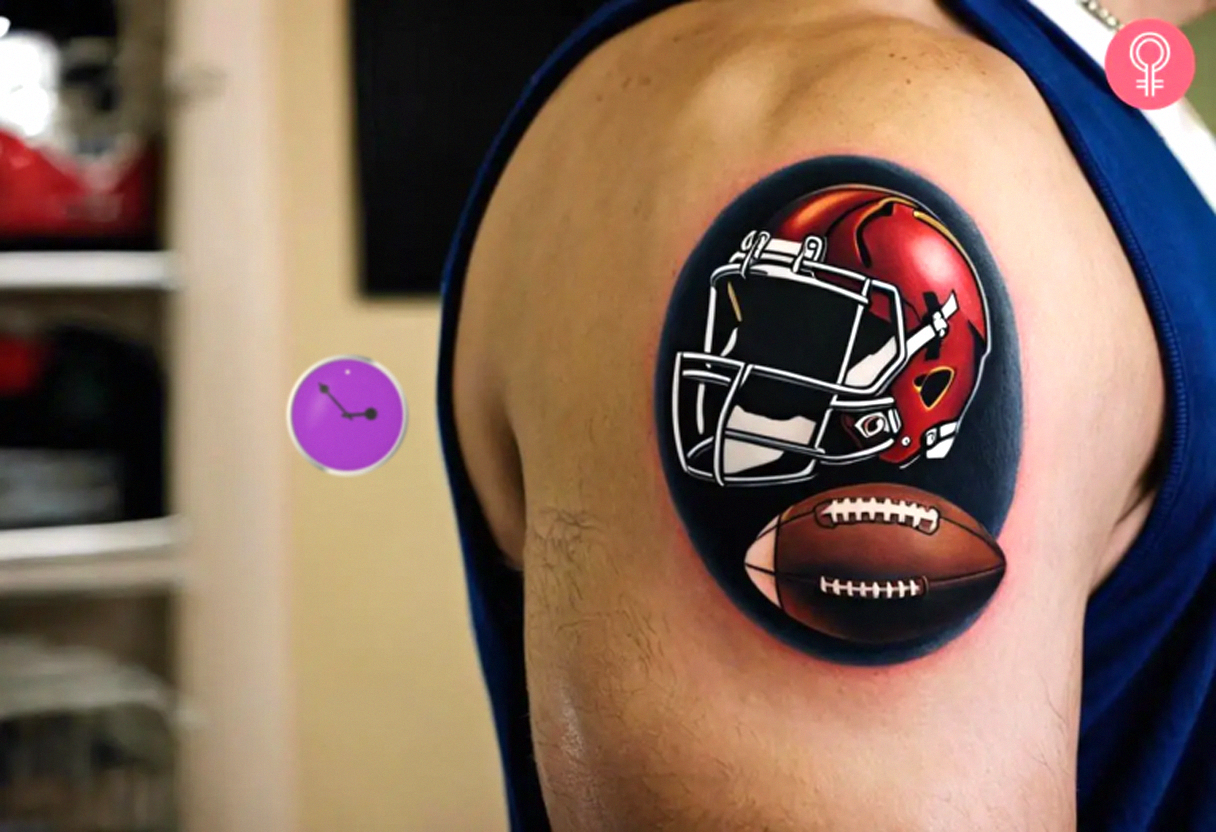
2.53
